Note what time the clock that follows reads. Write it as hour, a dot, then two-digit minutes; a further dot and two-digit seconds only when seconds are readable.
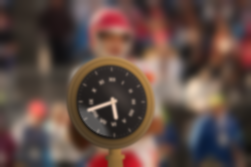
5.42
